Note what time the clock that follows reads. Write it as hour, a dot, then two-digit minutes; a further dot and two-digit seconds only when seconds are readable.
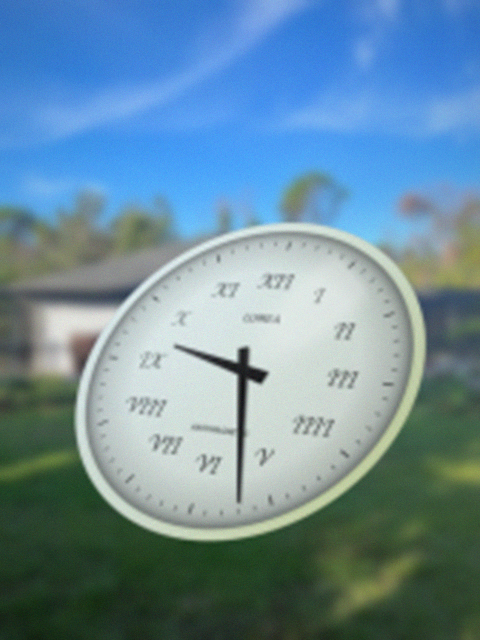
9.27
